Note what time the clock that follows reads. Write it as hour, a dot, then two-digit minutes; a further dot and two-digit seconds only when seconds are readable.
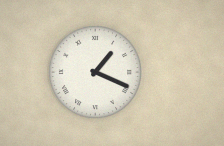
1.19
